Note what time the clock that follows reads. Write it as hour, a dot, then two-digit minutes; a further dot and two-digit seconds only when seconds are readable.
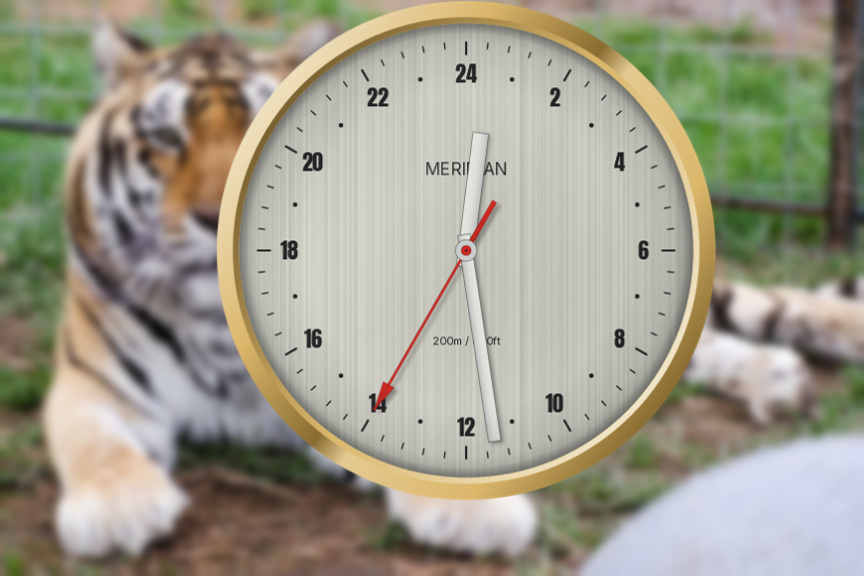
0.28.35
